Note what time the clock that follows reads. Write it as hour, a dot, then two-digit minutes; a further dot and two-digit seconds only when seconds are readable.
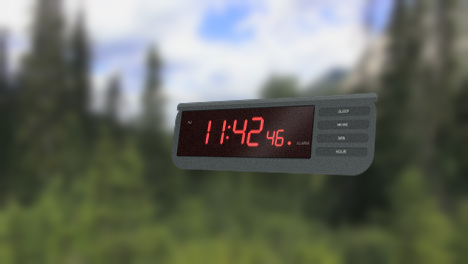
11.42.46
